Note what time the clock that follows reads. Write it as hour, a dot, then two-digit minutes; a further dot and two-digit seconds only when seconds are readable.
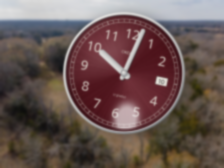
10.02
